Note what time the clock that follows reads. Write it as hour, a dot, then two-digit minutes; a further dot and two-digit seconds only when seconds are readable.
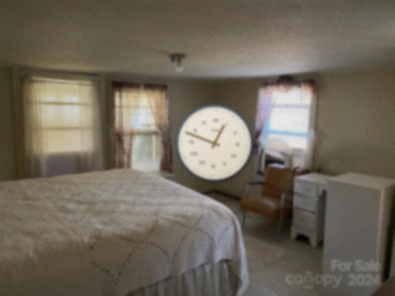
12.48
